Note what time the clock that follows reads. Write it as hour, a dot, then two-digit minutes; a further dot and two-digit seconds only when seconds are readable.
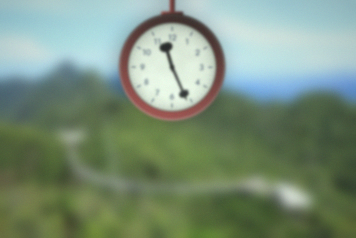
11.26
